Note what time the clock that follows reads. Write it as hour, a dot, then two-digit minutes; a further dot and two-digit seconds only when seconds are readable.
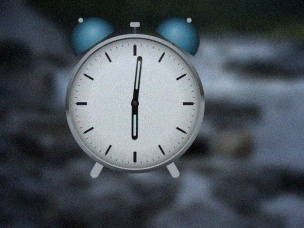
6.01
